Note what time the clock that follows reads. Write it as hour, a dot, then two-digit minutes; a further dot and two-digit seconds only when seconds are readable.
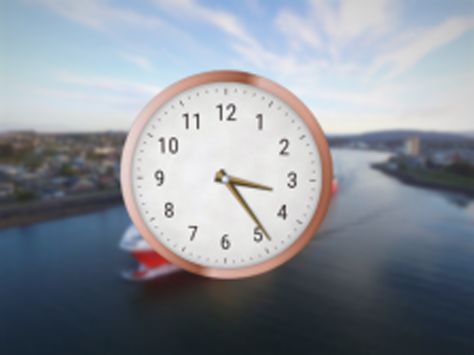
3.24
